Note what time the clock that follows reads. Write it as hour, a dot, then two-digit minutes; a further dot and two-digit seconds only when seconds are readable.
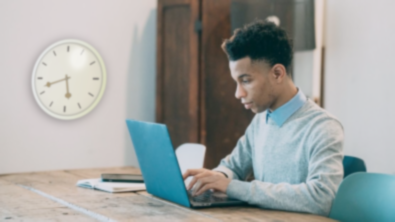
5.42
